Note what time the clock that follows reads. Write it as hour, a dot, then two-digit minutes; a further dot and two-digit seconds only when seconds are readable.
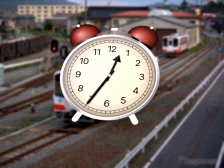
12.35
